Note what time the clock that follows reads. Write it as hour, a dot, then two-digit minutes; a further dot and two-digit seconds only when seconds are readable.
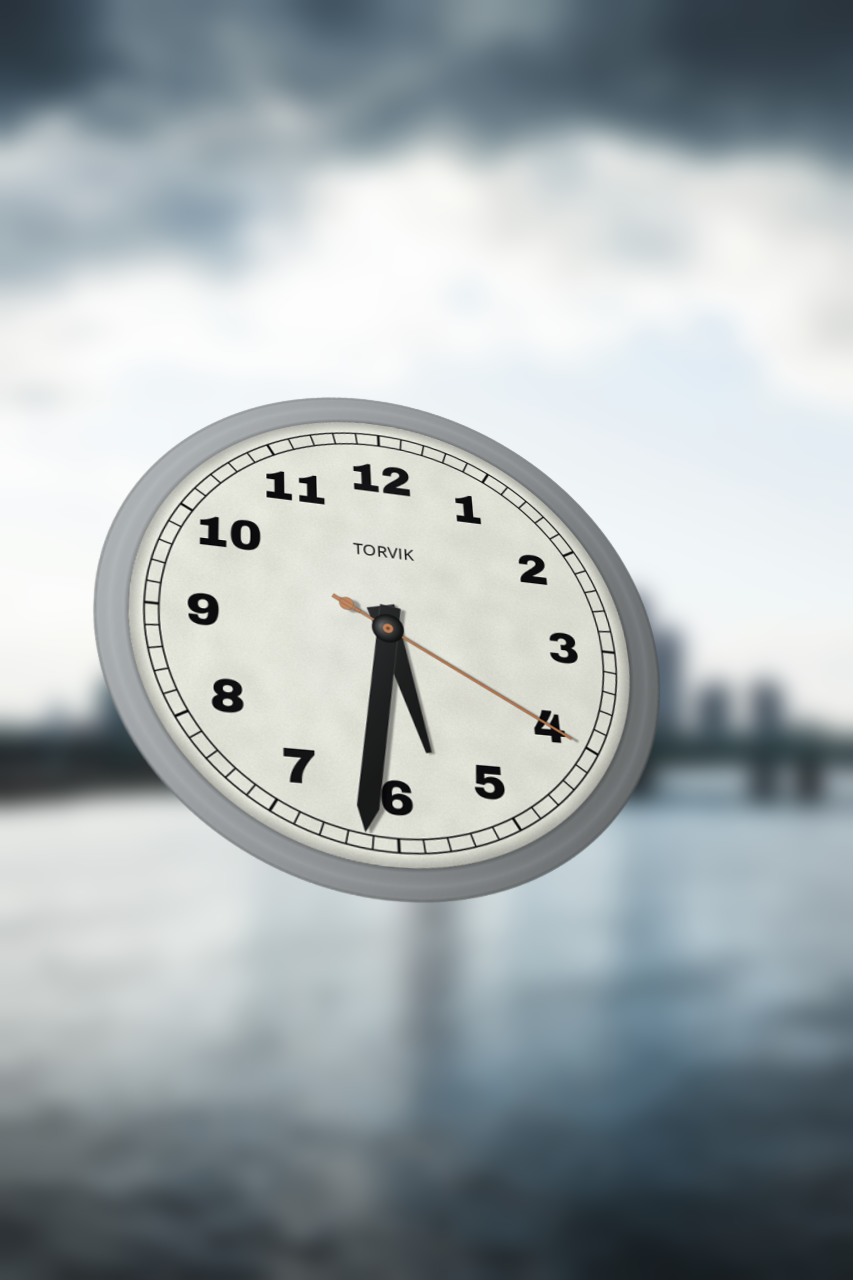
5.31.20
